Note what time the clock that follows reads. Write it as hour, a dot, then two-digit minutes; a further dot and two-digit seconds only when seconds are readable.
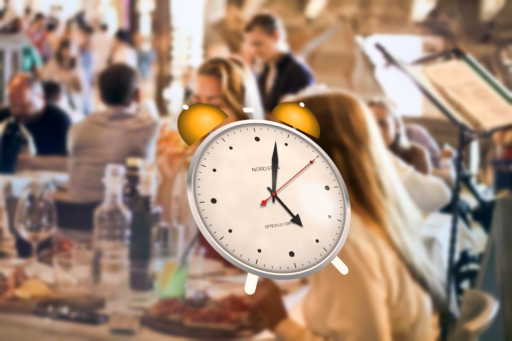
5.03.10
